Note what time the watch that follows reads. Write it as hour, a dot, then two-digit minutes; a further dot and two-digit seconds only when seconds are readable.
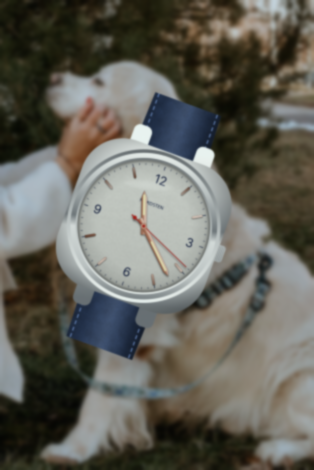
11.22.19
